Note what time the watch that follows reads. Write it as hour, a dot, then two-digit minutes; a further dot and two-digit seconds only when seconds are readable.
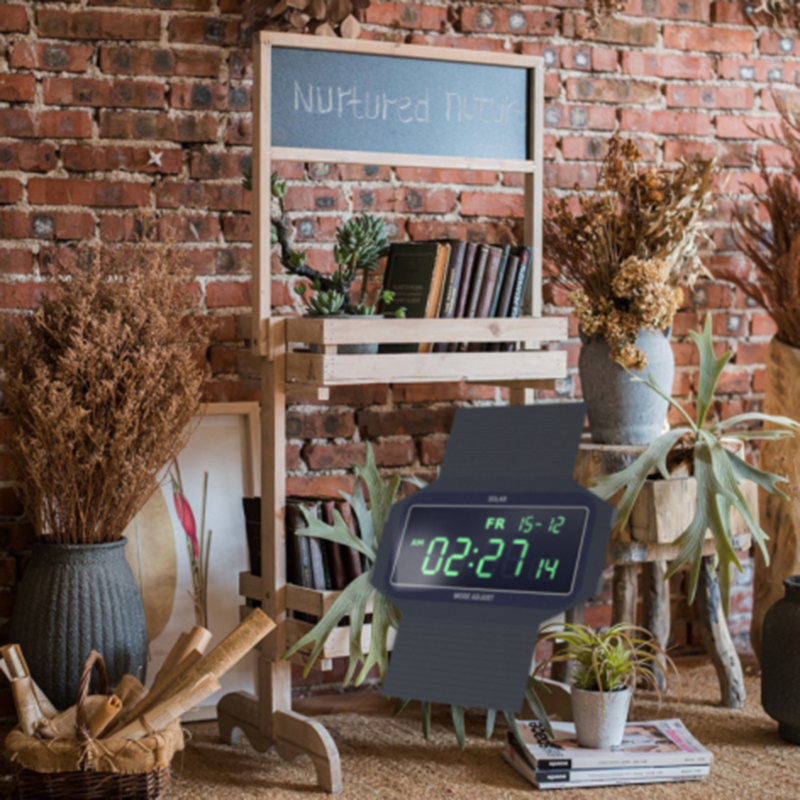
2.27.14
